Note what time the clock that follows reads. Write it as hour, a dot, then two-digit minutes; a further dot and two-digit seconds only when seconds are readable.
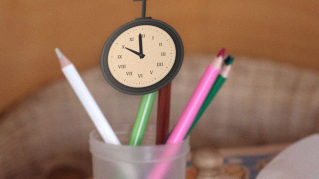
9.59
